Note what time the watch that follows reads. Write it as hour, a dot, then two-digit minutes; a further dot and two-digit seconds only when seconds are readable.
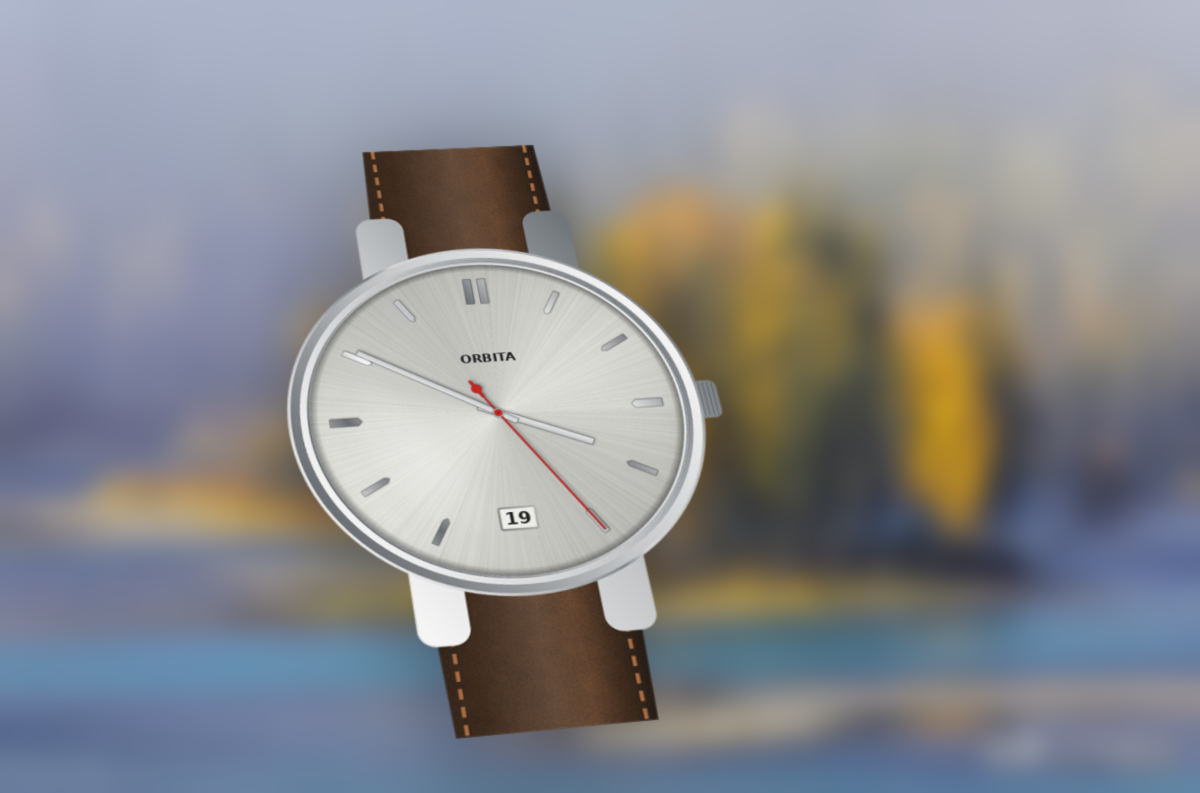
3.50.25
